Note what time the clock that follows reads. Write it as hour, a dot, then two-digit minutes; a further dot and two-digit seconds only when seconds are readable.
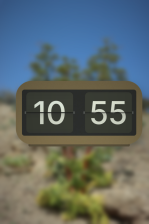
10.55
